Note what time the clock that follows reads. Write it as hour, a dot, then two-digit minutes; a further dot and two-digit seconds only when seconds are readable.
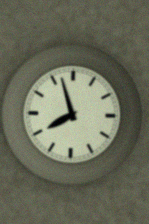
7.57
